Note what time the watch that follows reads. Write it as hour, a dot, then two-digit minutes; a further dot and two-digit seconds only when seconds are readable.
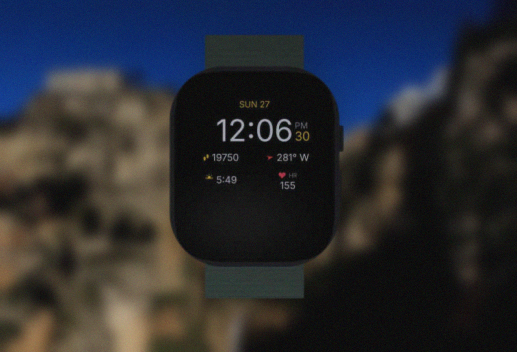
12.06.30
